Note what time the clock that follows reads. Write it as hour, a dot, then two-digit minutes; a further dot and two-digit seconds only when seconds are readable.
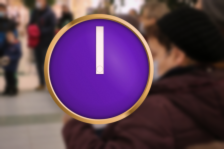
12.00
